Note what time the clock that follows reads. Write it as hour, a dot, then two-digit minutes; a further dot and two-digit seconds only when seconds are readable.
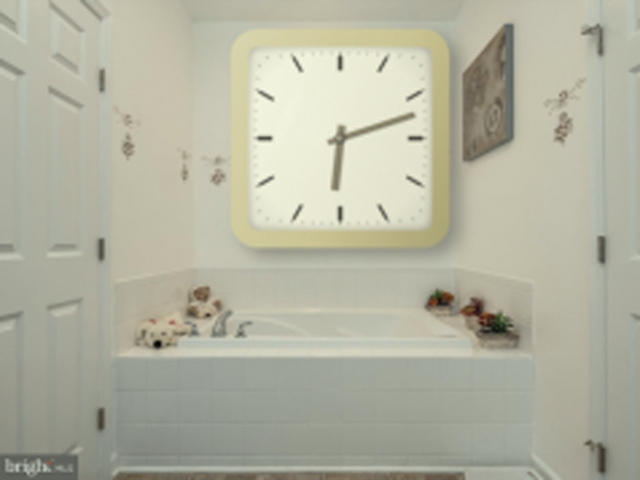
6.12
